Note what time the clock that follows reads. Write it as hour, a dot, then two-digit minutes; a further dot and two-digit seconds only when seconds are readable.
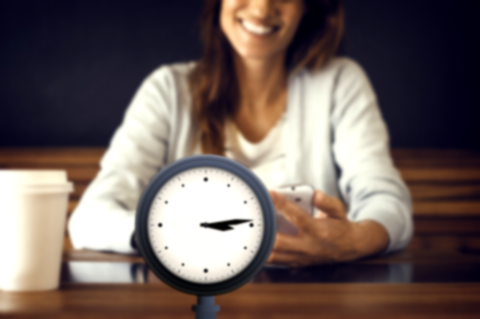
3.14
